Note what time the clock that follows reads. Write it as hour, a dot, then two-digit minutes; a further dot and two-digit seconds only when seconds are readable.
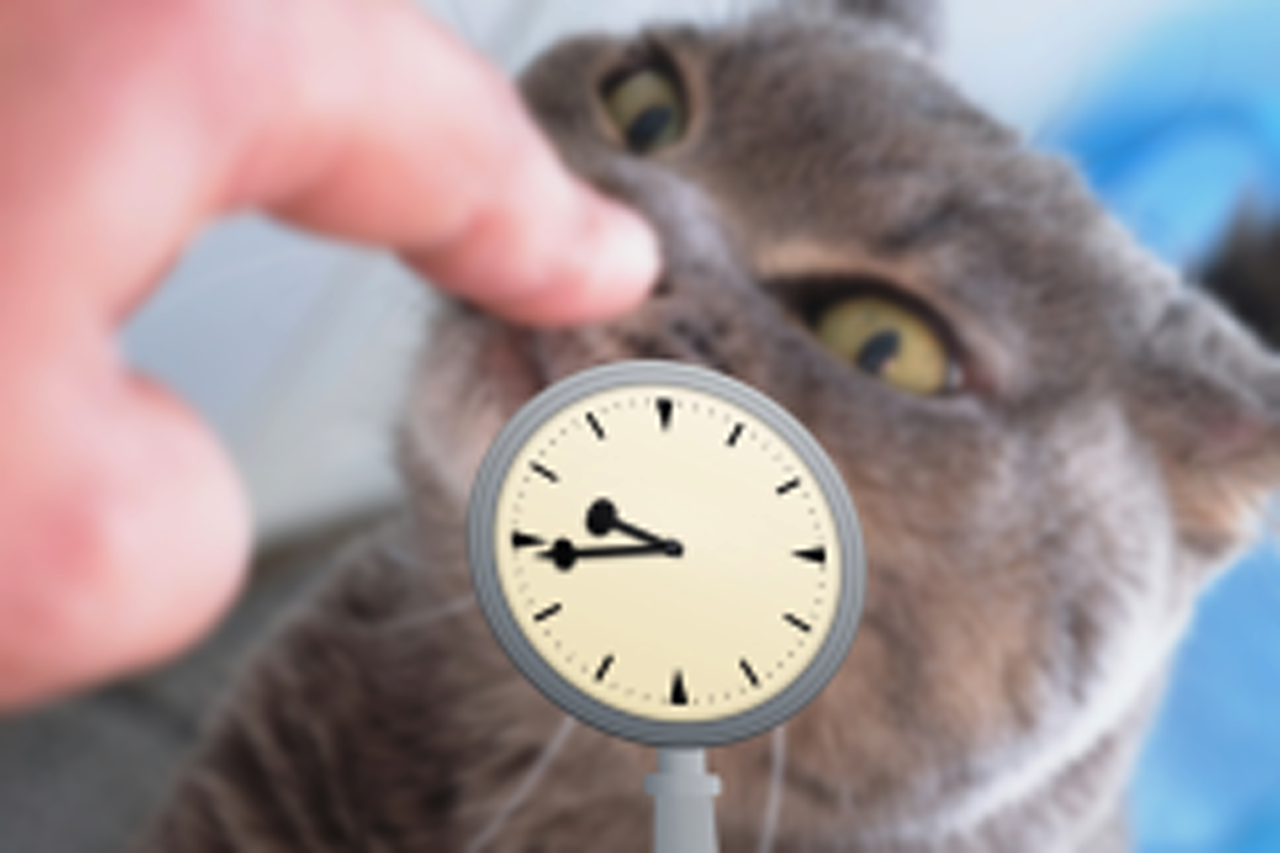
9.44
